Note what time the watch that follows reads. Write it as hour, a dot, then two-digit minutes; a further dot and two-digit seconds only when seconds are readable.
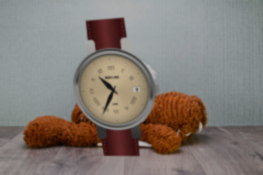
10.35
